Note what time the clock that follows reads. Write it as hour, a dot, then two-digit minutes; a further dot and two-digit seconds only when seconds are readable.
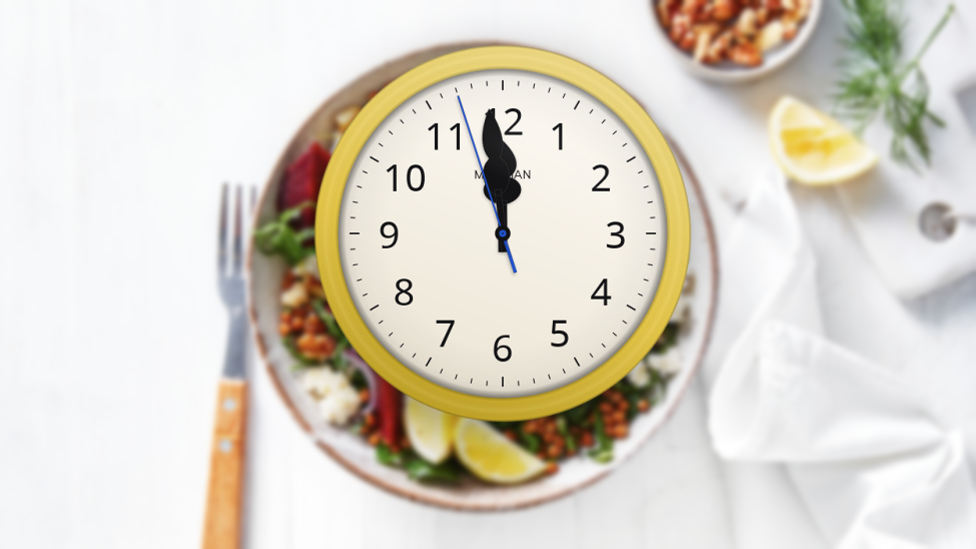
11.58.57
